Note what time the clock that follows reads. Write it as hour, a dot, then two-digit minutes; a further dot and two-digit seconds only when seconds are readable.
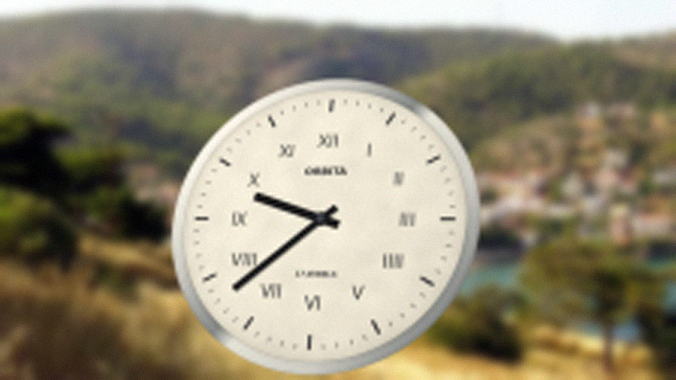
9.38
